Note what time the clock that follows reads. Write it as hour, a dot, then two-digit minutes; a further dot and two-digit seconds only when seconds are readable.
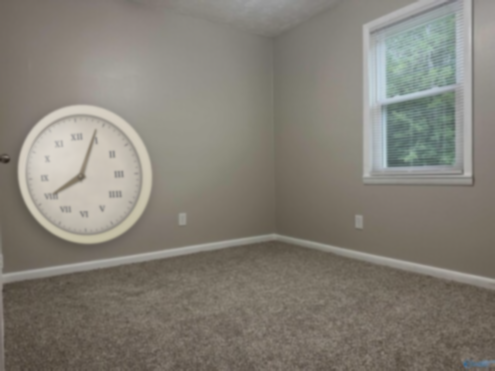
8.04
